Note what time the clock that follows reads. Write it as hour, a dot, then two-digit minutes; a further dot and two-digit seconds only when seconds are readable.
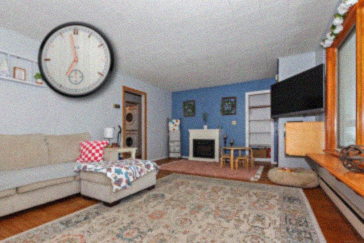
6.58
